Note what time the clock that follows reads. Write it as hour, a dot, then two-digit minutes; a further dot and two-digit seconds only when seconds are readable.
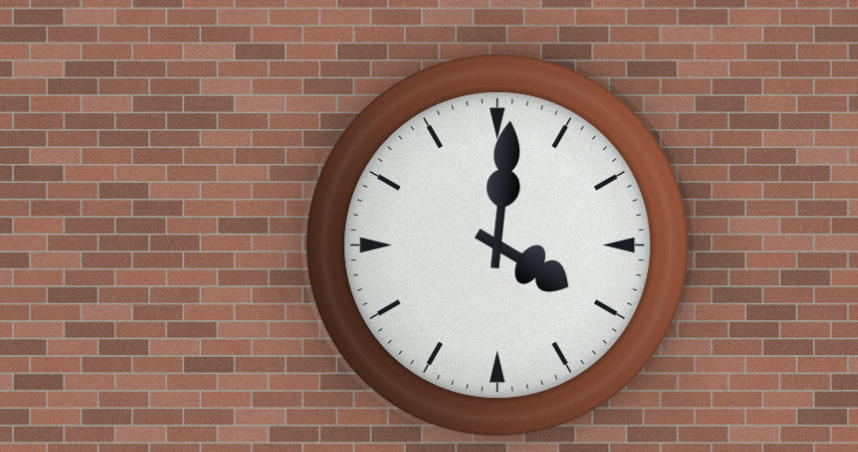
4.01
